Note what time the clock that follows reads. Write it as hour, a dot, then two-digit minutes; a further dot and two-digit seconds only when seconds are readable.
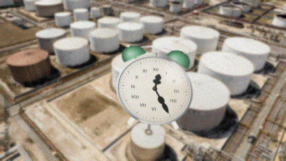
12.25
